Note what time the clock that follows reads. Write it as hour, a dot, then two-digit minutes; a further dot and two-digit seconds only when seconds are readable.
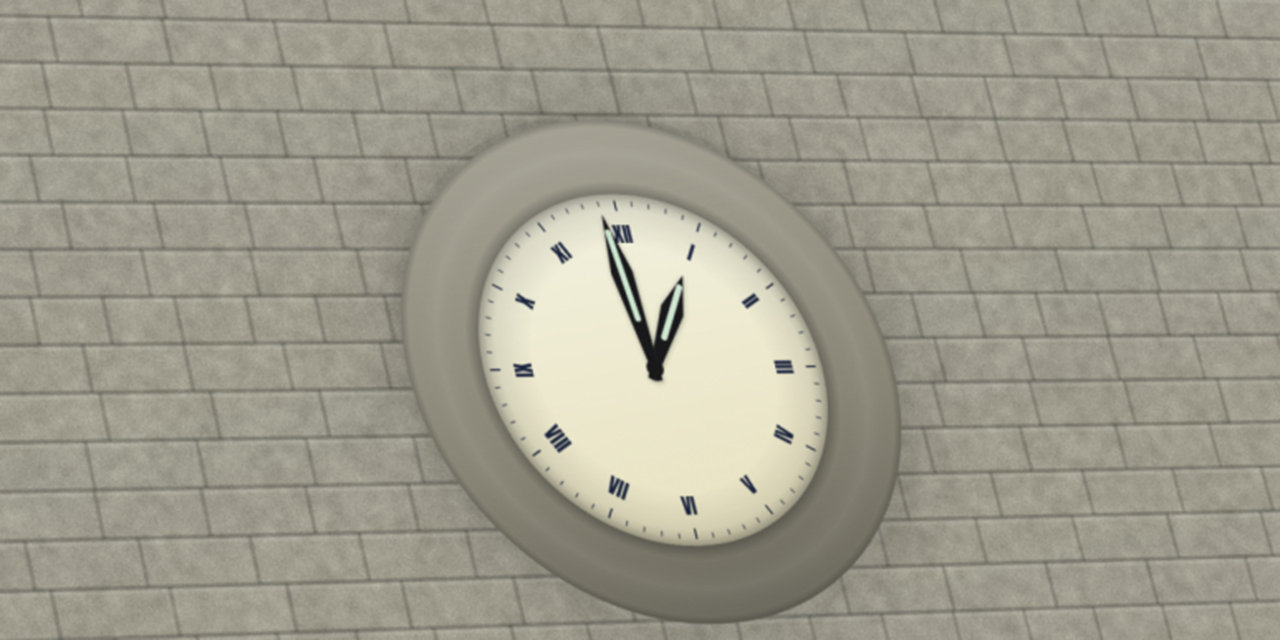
12.59
